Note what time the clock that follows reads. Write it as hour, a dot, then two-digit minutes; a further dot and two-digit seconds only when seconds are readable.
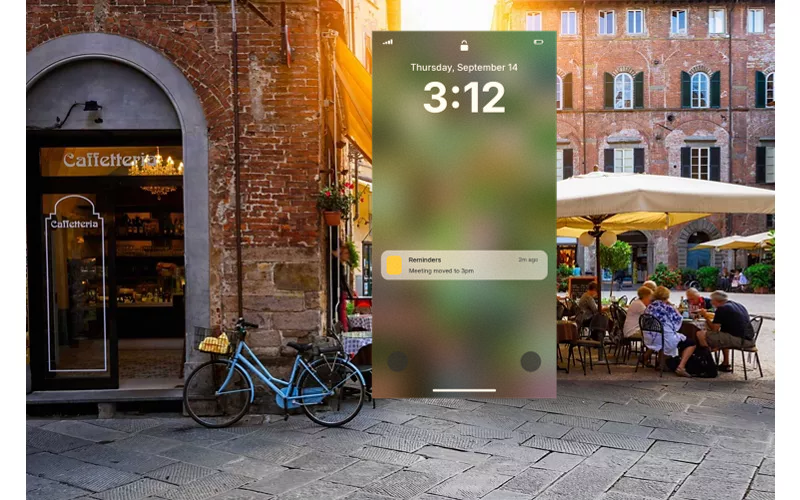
3.12
